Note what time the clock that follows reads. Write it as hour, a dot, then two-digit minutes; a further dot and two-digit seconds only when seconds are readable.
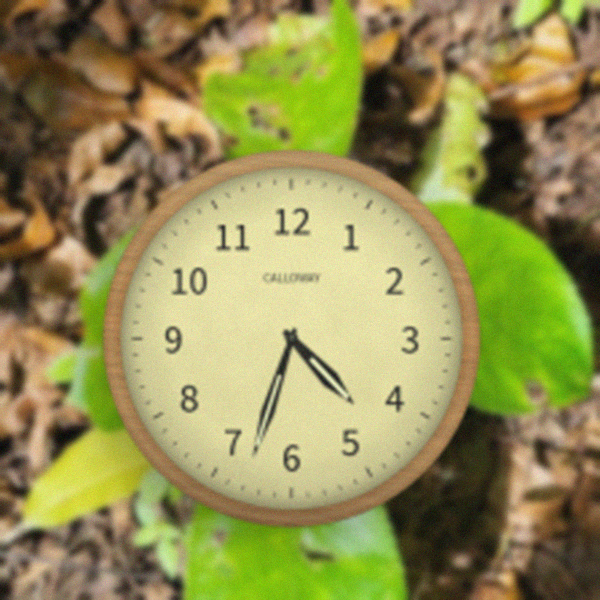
4.33
